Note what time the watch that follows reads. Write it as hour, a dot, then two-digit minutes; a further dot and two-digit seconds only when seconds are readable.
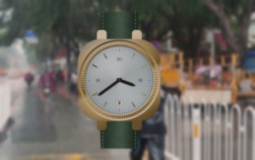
3.39
